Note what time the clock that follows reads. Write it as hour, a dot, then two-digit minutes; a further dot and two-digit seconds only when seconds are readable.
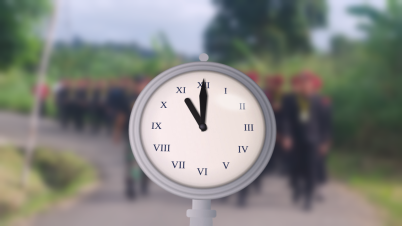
11.00
